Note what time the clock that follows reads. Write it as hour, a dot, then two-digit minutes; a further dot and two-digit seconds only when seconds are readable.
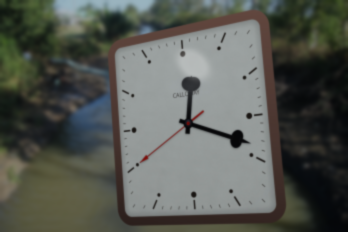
12.18.40
